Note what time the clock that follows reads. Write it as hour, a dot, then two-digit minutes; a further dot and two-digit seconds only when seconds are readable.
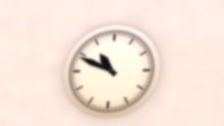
10.49
